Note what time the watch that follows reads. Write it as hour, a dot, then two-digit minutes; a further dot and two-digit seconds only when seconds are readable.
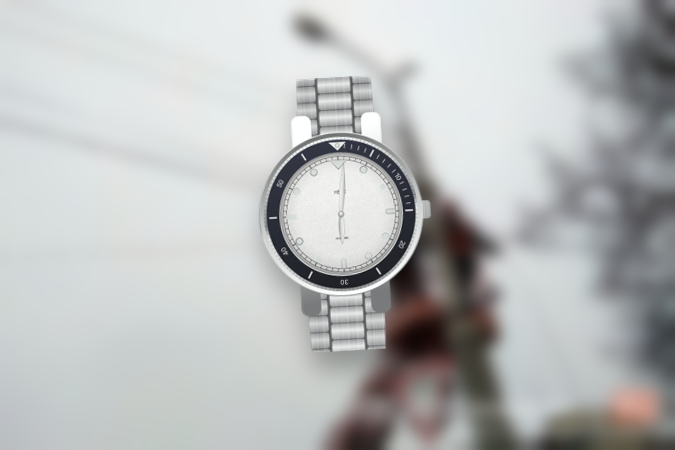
6.01
